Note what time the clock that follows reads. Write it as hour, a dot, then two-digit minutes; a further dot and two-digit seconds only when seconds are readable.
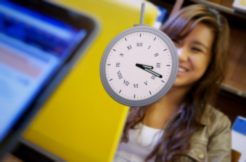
3.19
